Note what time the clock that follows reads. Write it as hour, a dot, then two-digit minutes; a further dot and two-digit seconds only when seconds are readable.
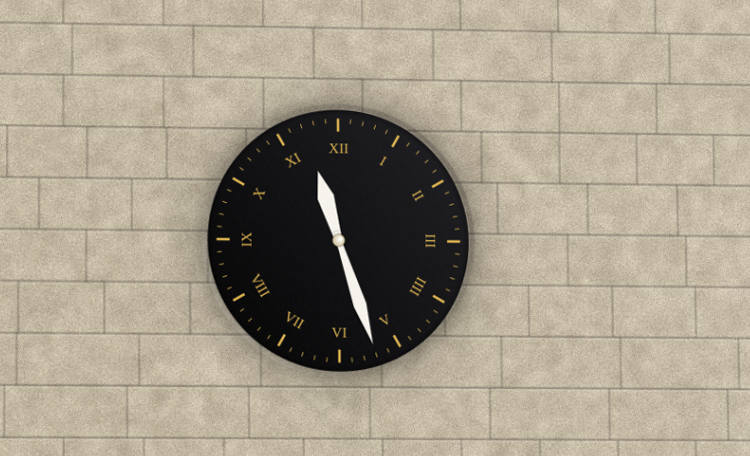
11.27
